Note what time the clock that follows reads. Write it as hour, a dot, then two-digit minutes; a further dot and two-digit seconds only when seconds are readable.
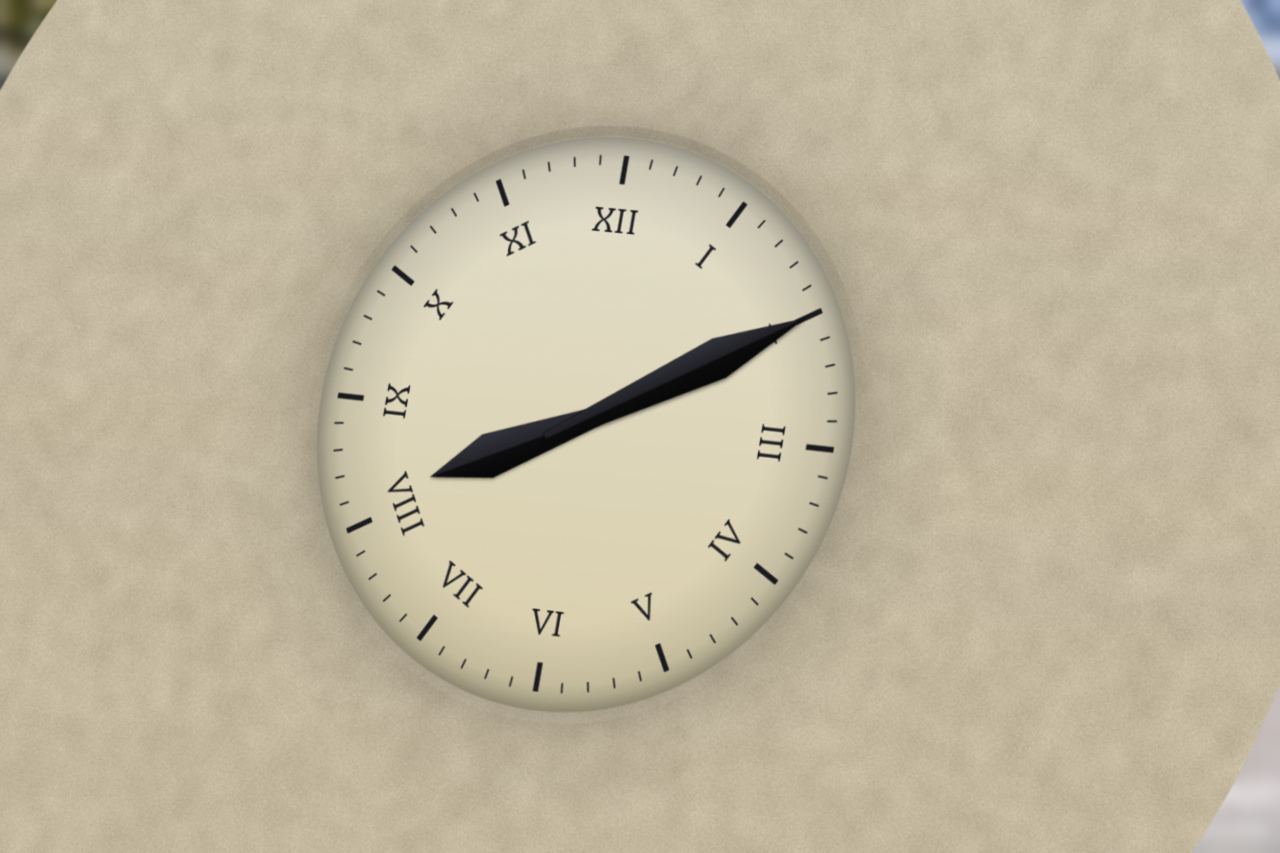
8.10
